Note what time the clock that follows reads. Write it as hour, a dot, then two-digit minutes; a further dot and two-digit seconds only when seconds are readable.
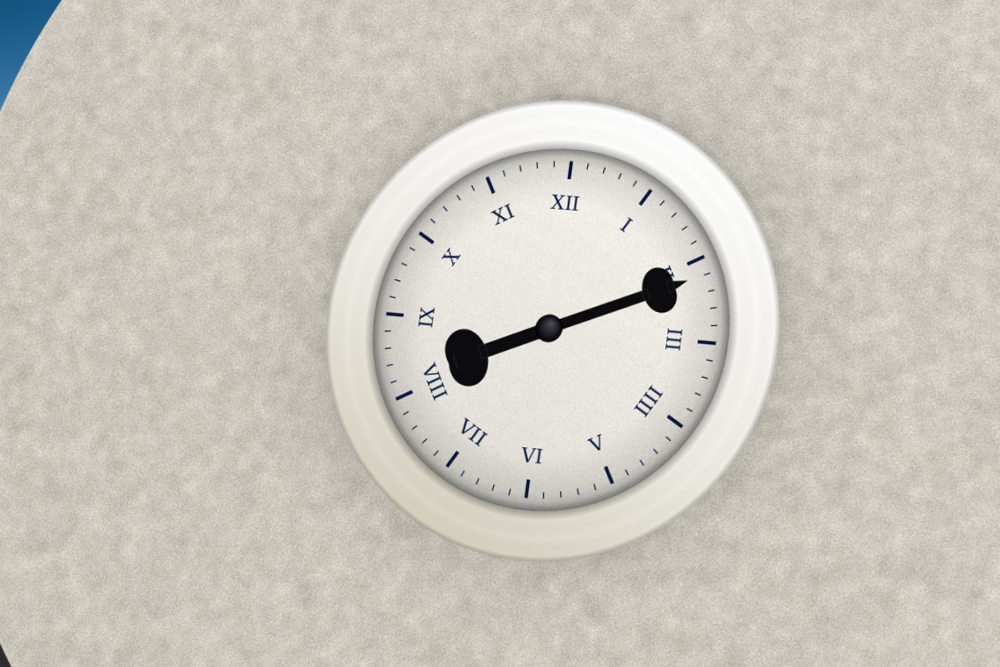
8.11
